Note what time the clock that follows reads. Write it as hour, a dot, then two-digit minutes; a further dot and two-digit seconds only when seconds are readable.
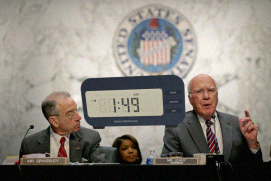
1.49
